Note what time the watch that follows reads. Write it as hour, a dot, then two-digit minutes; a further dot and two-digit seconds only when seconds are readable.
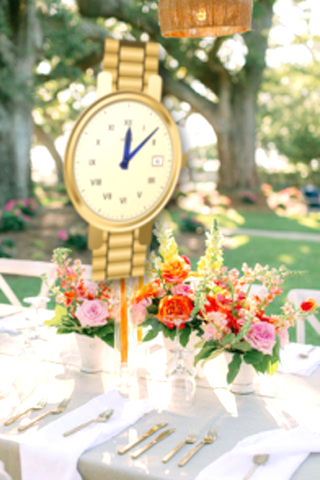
12.08
